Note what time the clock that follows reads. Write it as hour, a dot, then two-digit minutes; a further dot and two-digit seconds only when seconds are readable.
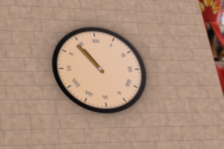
10.54
